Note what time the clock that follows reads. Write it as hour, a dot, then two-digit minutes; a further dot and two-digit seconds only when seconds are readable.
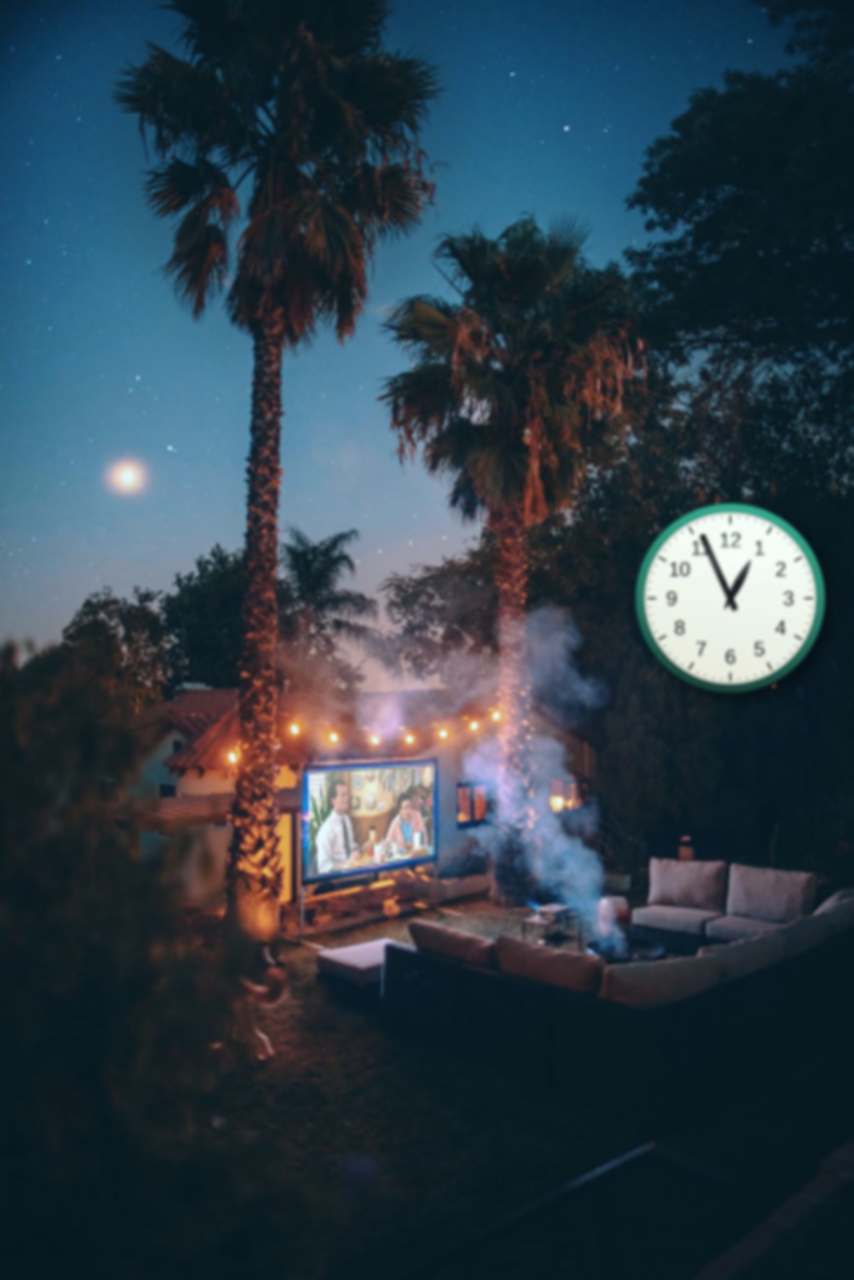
12.56
